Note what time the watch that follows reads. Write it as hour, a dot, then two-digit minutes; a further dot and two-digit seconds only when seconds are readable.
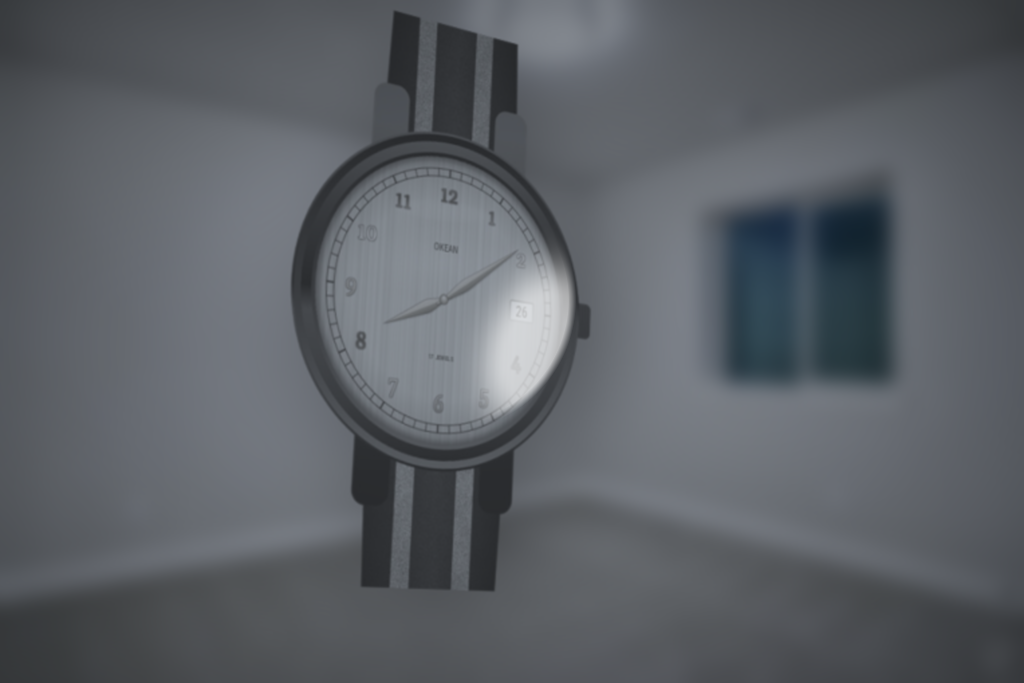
8.09
